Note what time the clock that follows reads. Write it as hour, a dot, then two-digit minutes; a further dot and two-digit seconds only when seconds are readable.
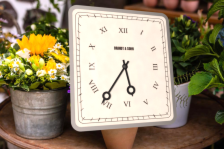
5.36
